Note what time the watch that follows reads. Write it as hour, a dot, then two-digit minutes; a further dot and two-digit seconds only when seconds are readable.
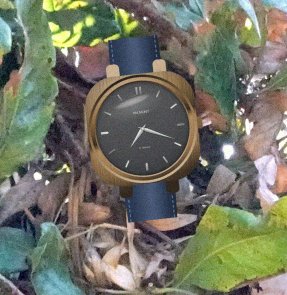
7.19
